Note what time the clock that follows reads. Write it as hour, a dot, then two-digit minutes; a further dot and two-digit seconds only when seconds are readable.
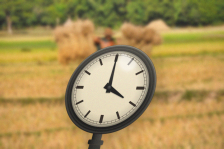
4.00
